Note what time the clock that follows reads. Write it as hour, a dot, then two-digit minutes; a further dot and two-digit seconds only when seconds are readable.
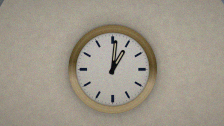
1.01
